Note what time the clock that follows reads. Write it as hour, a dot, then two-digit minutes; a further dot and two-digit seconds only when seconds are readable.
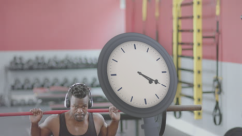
4.20
